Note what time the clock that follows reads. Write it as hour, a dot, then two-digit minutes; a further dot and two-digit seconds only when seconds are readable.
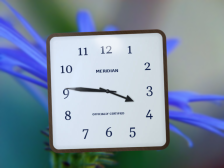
3.46
